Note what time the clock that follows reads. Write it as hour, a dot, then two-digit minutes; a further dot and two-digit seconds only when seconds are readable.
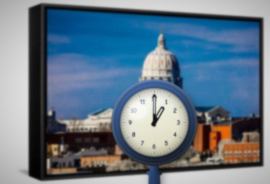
1.00
